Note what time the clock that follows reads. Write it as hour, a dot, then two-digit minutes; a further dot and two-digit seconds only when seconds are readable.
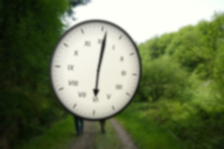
6.01
